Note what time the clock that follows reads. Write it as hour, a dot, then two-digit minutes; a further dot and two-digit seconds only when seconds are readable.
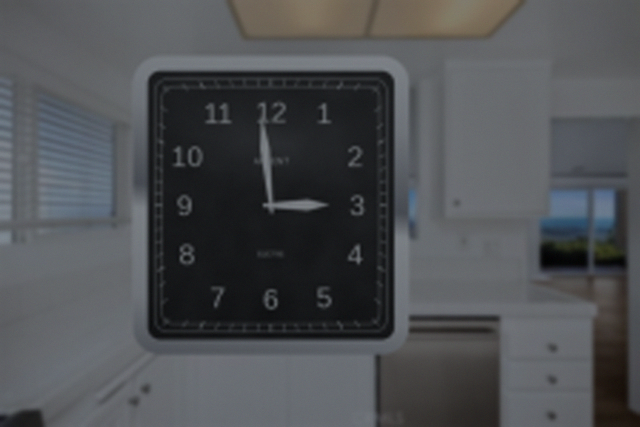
2.59
